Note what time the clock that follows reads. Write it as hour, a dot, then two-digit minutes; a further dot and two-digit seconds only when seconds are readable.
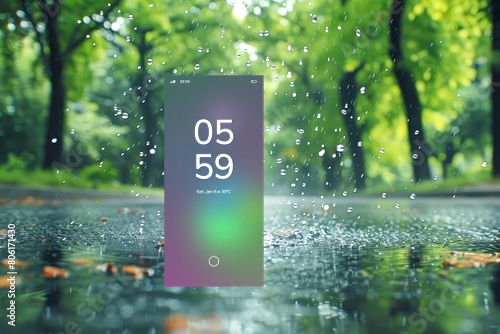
5.59
